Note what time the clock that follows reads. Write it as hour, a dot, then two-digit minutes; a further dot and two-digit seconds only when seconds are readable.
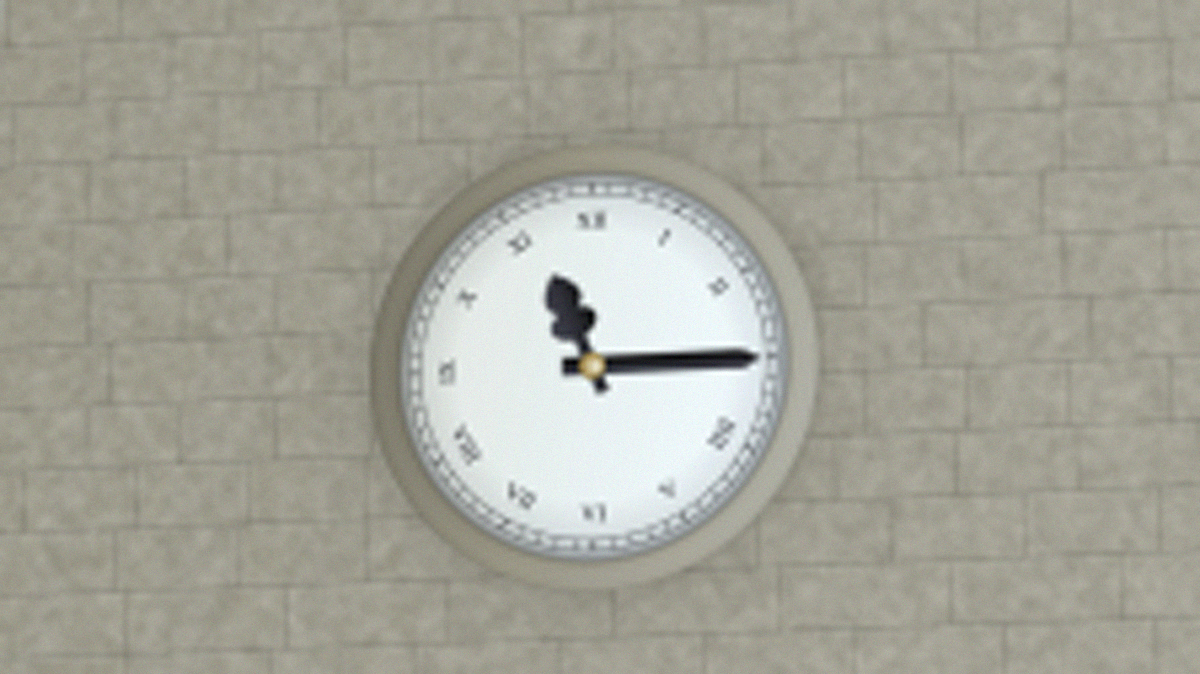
11.15
